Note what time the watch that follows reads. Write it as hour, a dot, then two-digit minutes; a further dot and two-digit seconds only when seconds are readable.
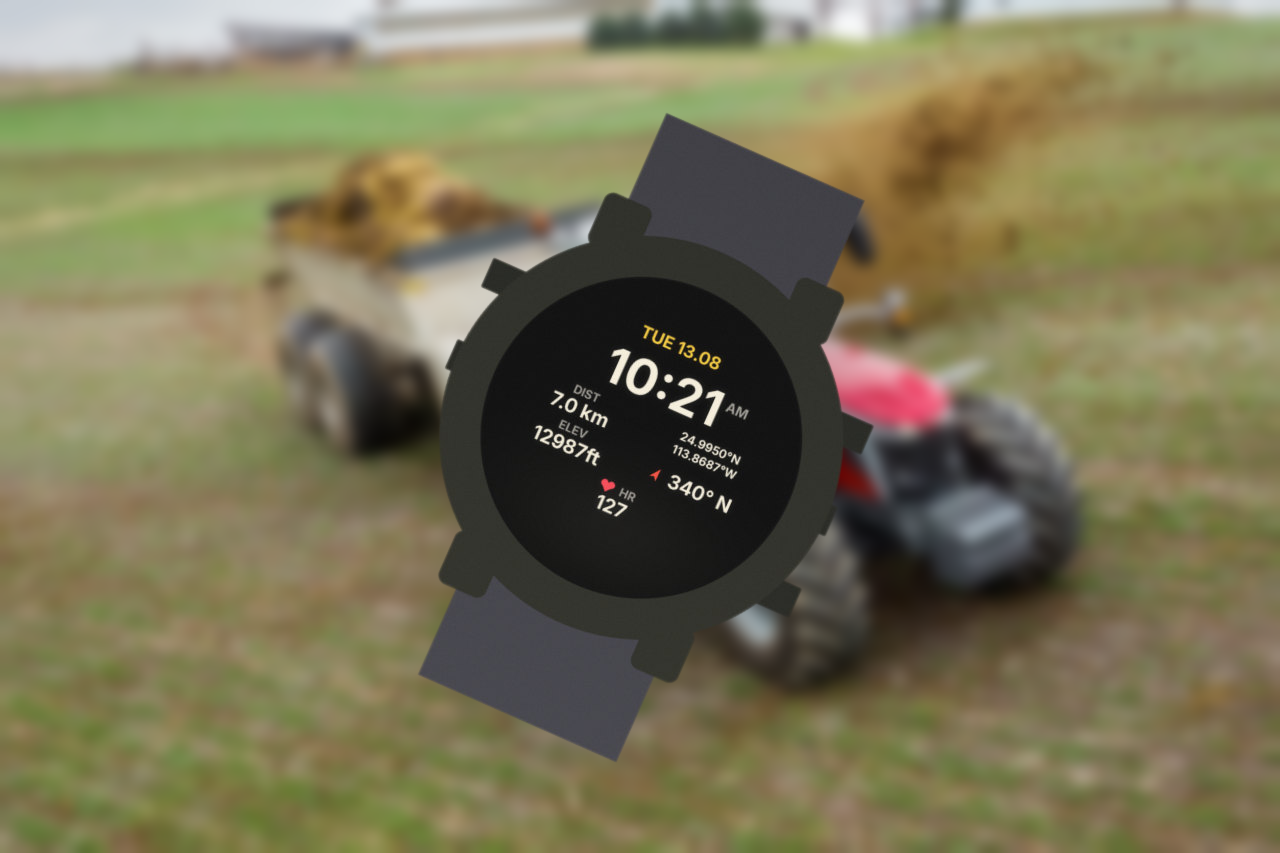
10.21
